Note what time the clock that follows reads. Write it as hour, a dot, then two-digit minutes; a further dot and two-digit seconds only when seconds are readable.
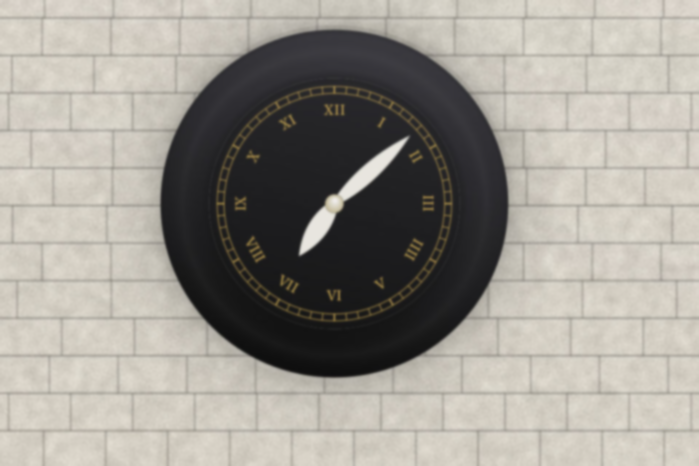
7.08
